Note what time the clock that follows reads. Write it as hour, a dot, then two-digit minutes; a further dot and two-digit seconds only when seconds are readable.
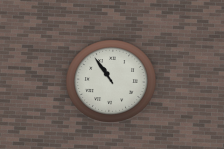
10.54
